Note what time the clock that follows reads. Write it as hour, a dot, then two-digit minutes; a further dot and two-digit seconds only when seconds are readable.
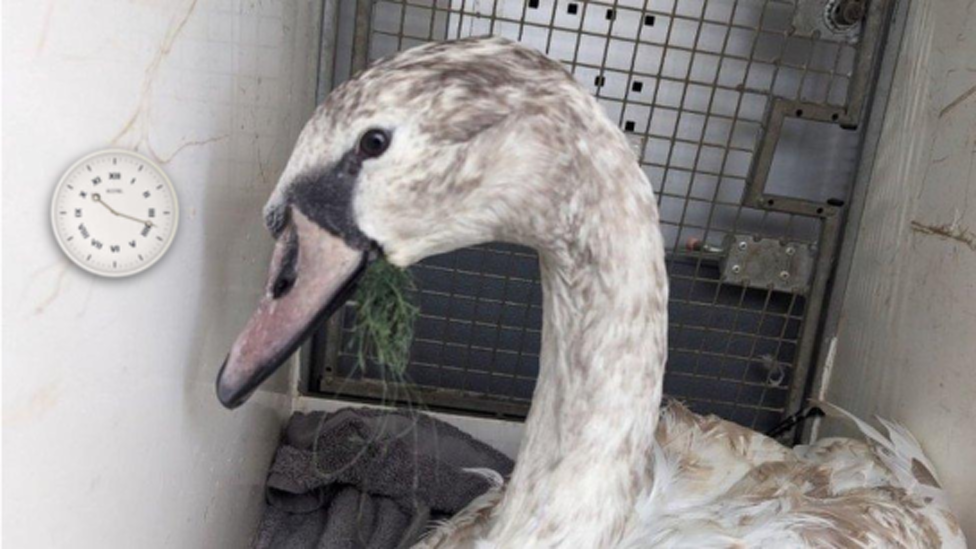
10.18
